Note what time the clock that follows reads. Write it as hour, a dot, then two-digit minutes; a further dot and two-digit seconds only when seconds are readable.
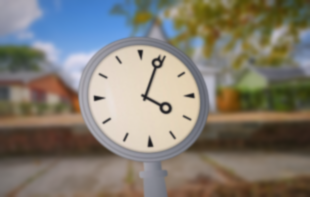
4.04
